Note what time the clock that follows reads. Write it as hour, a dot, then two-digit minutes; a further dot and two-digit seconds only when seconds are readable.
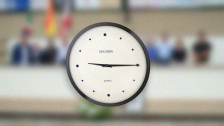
9.15
